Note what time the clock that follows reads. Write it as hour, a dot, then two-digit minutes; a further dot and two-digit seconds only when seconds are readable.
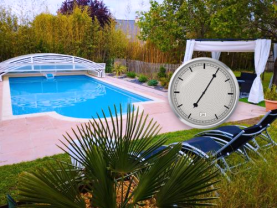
7.05
